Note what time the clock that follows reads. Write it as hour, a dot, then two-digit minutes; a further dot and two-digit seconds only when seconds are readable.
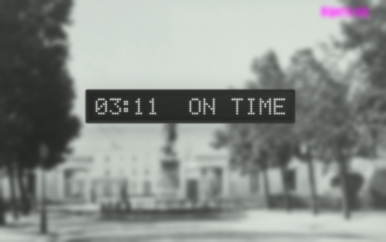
3.11
